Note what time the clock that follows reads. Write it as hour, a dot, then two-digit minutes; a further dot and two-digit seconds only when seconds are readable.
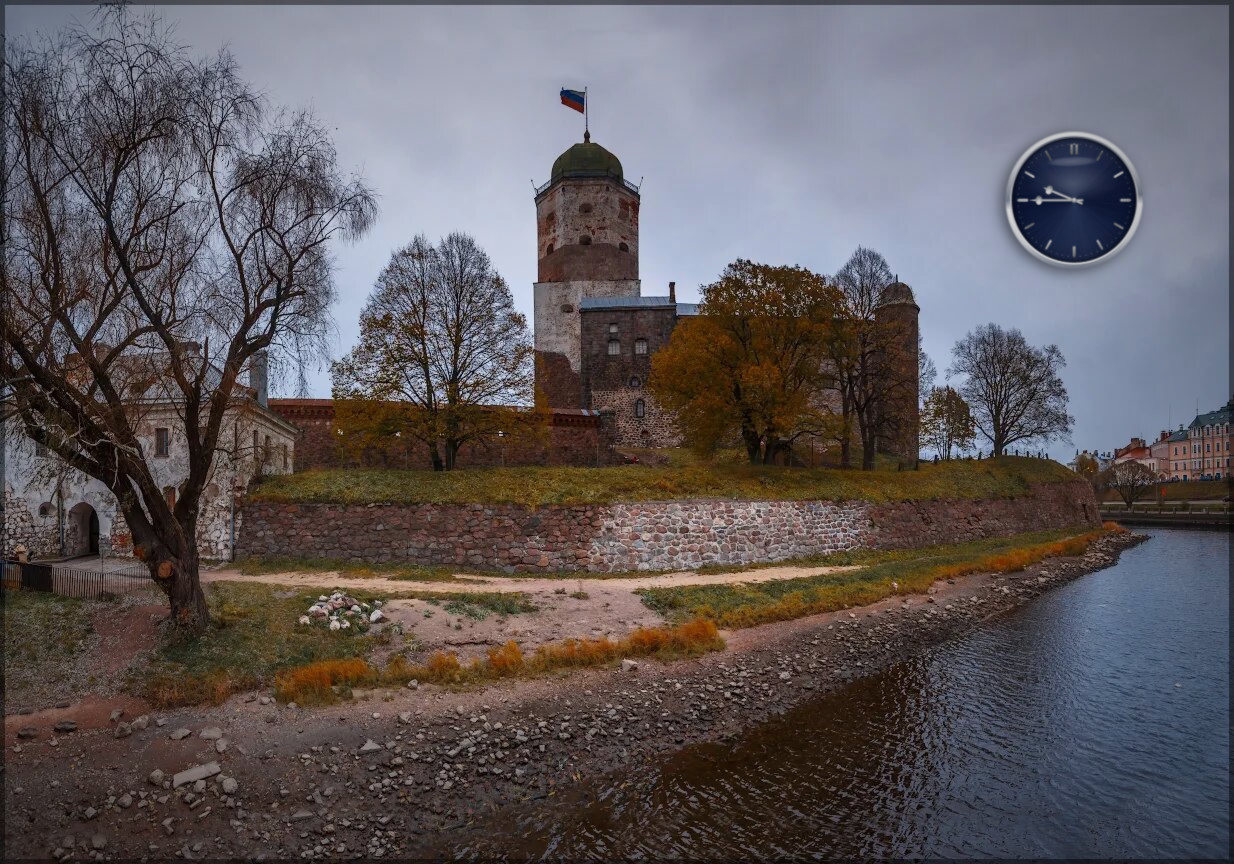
9.45
